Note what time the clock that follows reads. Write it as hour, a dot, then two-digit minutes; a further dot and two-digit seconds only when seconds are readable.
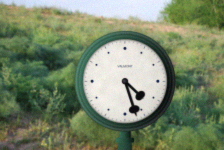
4.27
